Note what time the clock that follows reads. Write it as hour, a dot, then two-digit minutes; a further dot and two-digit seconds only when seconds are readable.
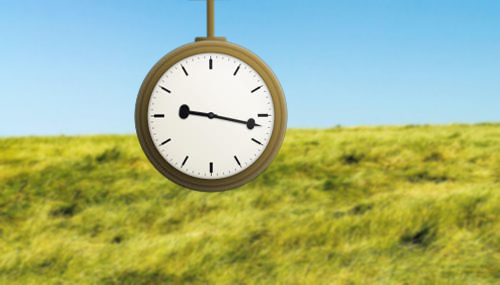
9.17
